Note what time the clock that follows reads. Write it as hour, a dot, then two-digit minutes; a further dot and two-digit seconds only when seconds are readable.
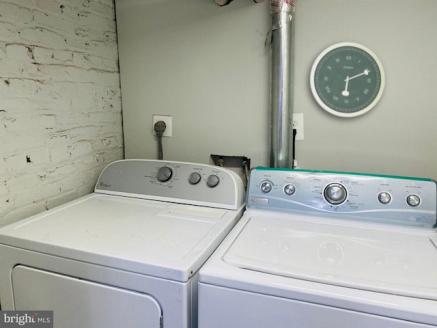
6.11
